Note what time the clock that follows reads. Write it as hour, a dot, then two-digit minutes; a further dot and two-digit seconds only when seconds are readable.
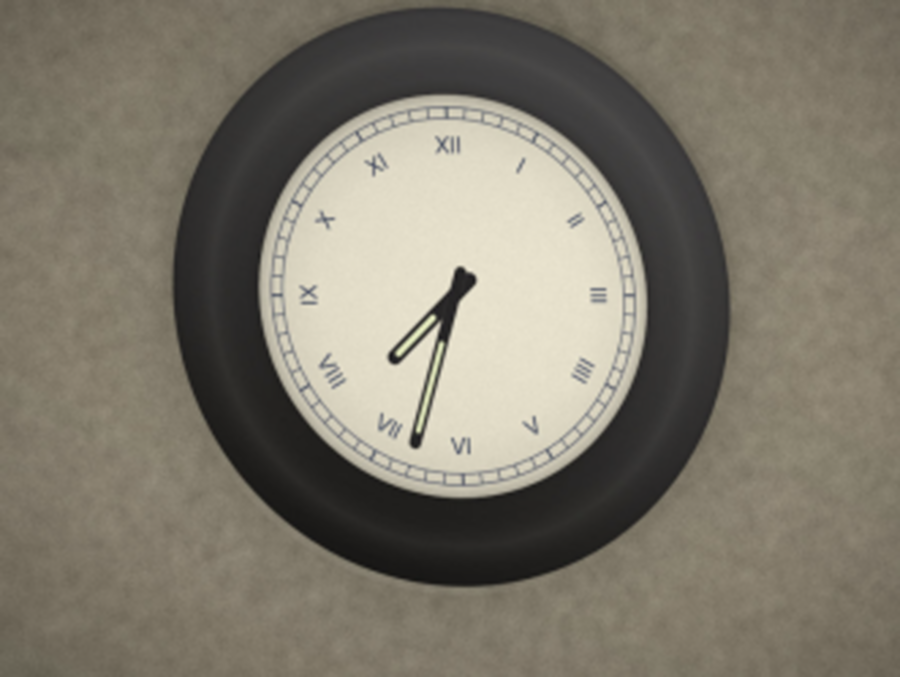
7.33
